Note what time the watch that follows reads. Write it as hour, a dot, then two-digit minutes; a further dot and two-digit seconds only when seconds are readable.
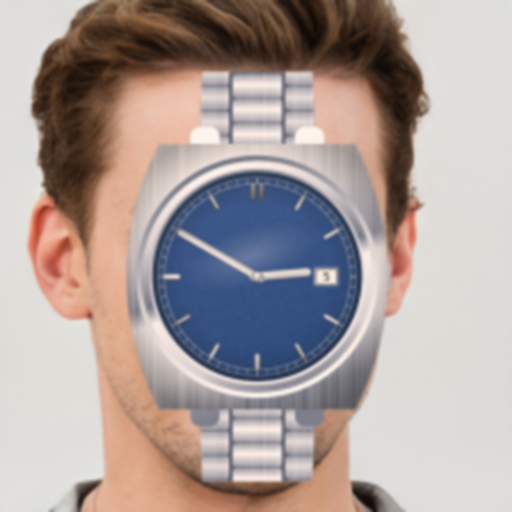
2.50
